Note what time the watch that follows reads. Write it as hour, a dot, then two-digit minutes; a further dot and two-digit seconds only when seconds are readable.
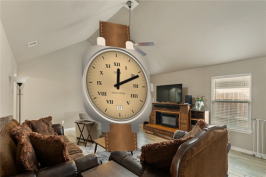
12.11
